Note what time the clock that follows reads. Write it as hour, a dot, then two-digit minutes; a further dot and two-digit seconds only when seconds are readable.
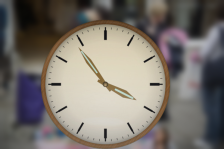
3.54
